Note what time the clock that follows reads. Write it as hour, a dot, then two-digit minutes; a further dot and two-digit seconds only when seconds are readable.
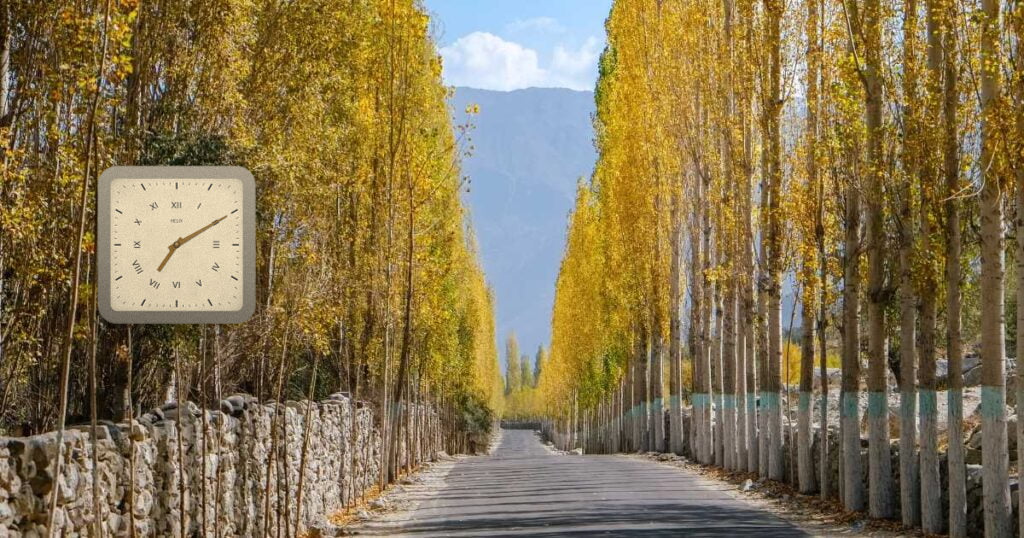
7.10
